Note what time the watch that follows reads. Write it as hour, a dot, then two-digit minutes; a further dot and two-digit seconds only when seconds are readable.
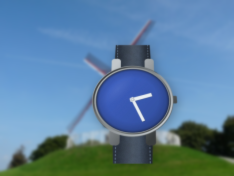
2.26
